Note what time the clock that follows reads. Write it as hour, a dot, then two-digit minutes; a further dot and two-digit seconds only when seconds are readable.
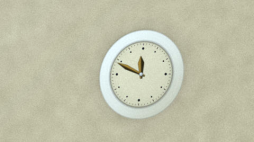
11.49
